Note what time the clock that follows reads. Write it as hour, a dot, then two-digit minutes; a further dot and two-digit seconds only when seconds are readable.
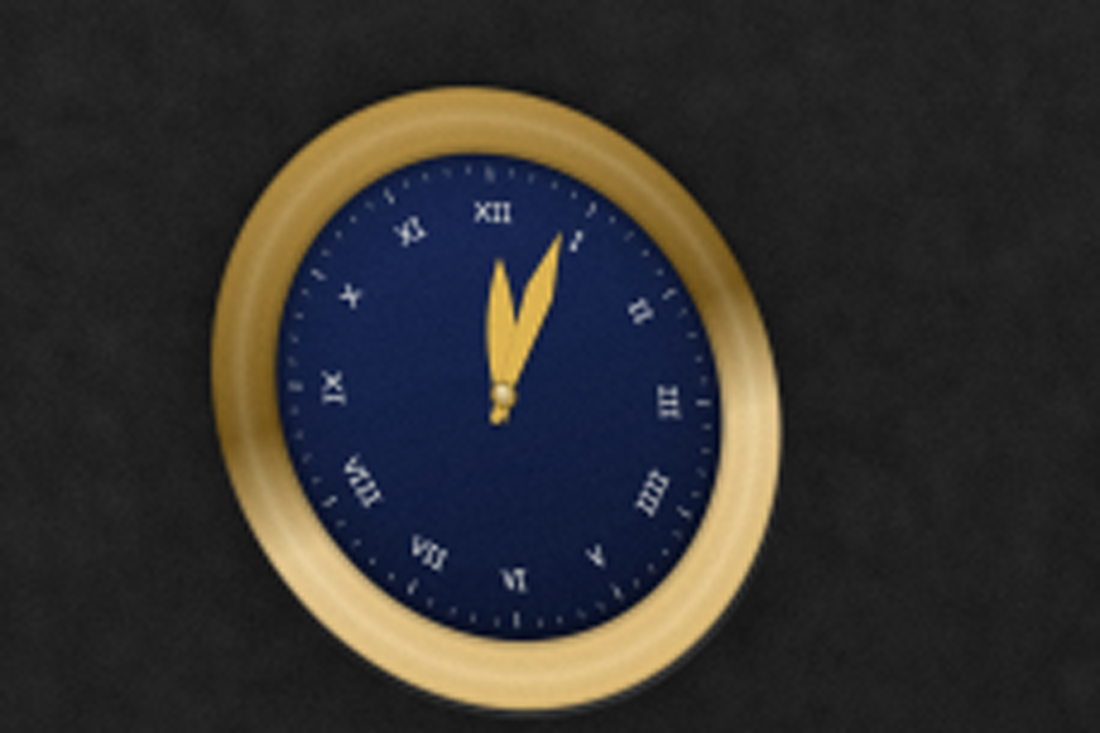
12.04
